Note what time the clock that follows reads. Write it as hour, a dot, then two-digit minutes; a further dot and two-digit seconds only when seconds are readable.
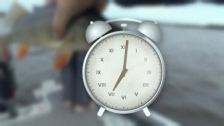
7.01
